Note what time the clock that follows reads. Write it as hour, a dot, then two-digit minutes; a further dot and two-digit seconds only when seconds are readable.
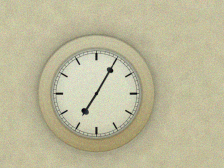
7.05
